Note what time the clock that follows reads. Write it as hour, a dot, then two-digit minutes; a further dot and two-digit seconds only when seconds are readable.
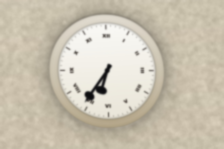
6.36
